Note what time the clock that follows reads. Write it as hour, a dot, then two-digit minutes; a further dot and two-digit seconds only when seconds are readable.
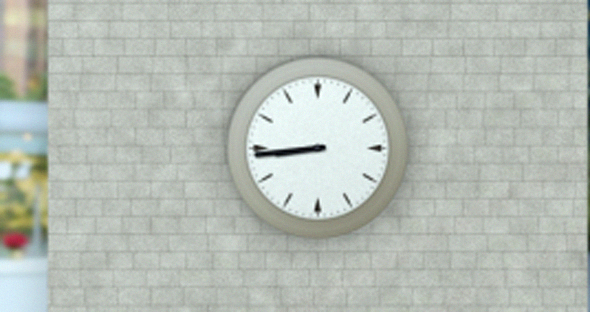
8.44
